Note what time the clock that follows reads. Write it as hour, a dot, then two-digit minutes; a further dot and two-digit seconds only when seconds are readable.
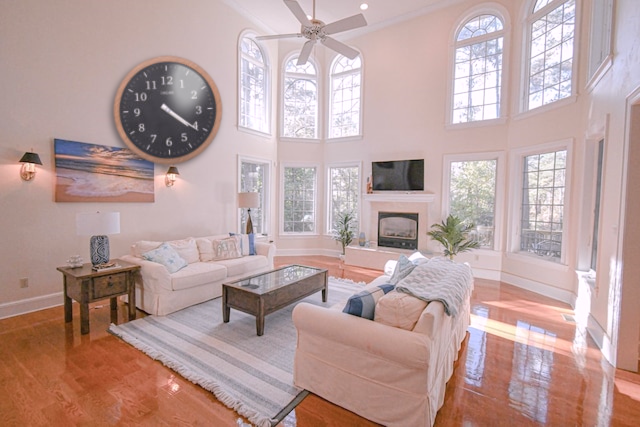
4.21
